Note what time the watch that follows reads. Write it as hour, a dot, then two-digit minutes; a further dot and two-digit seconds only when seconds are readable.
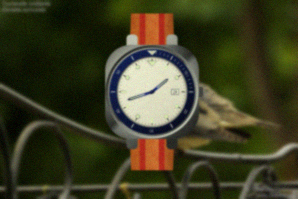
1.42
